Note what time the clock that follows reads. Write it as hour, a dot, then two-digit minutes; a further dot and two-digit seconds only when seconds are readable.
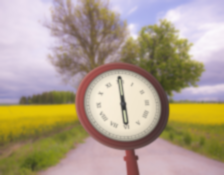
6.00
